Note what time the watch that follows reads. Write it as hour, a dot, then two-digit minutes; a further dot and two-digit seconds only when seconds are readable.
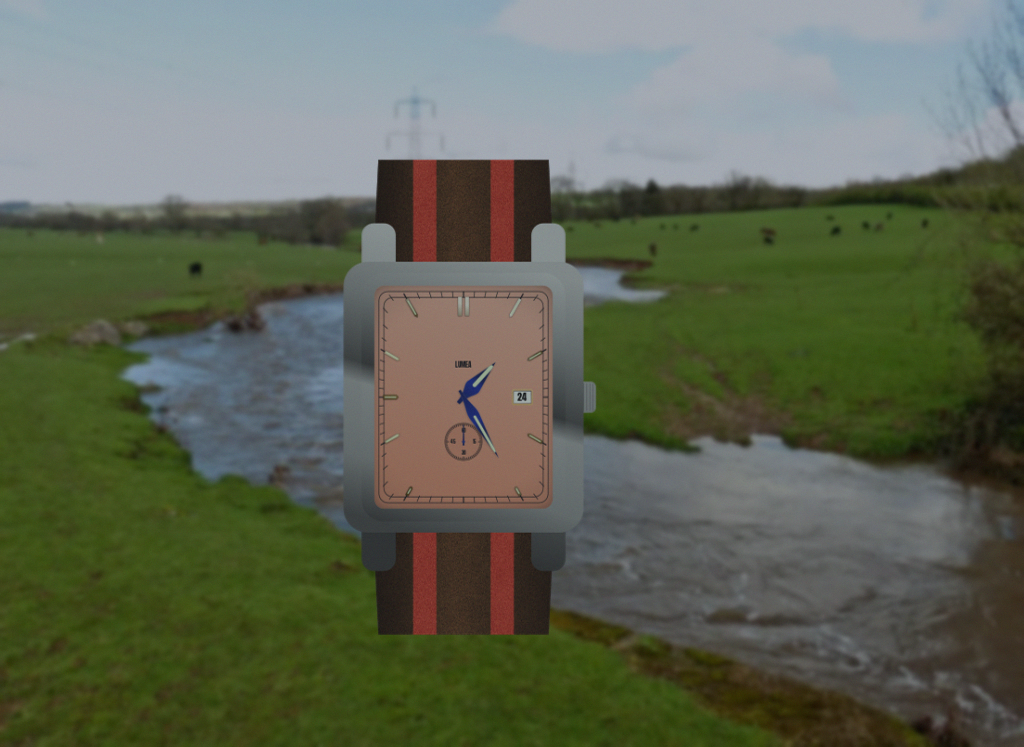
1.25
